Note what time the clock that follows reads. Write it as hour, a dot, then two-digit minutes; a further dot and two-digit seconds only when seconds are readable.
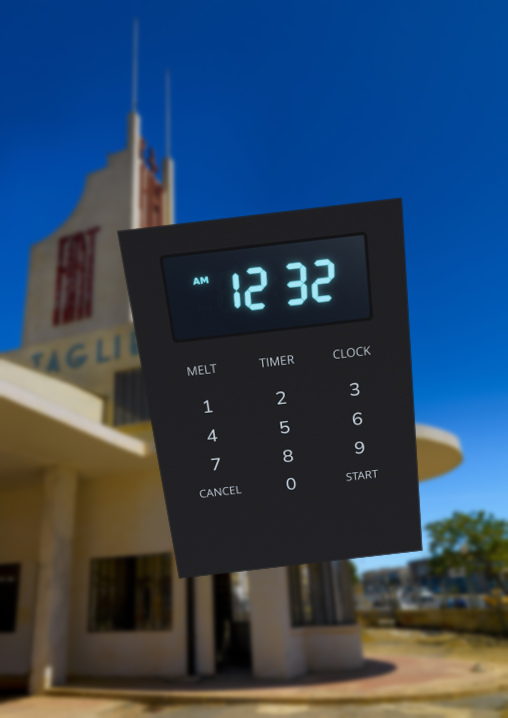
12.32
